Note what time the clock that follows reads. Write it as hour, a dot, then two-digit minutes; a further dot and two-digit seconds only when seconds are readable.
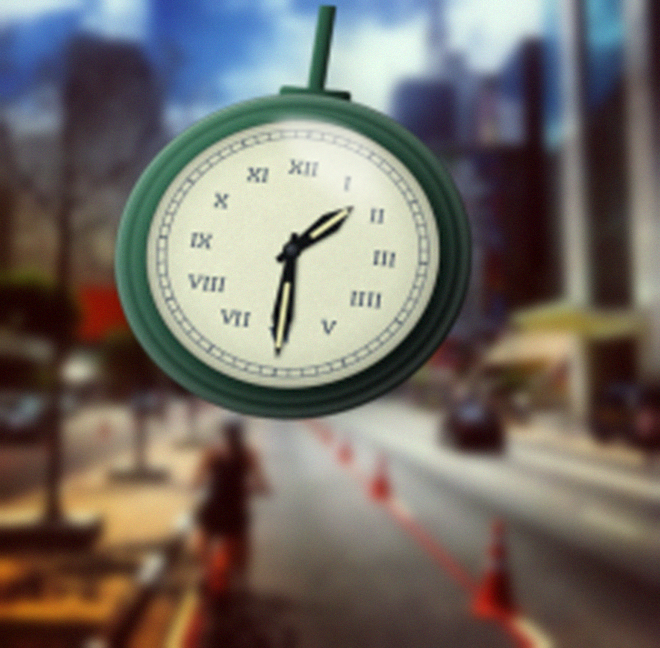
1.30
